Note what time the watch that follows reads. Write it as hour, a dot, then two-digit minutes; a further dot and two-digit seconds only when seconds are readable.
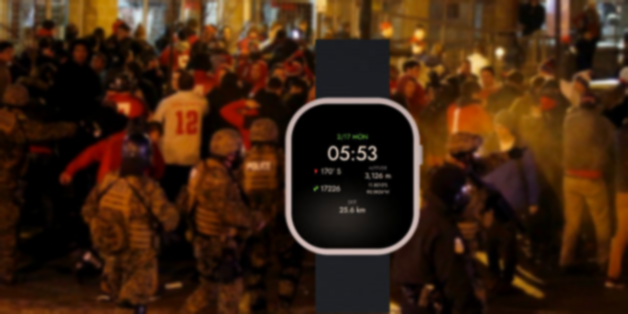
5.53
